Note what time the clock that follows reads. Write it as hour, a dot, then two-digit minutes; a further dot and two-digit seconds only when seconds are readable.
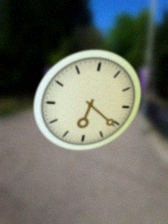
6.21
